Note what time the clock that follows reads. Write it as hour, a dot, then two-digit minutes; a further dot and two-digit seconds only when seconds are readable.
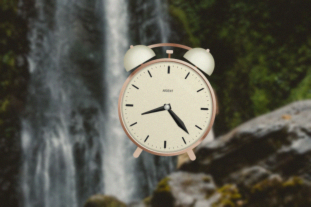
8.23
